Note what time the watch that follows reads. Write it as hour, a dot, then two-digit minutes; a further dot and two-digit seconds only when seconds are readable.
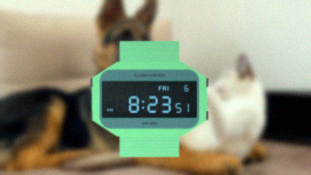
8.23.51
